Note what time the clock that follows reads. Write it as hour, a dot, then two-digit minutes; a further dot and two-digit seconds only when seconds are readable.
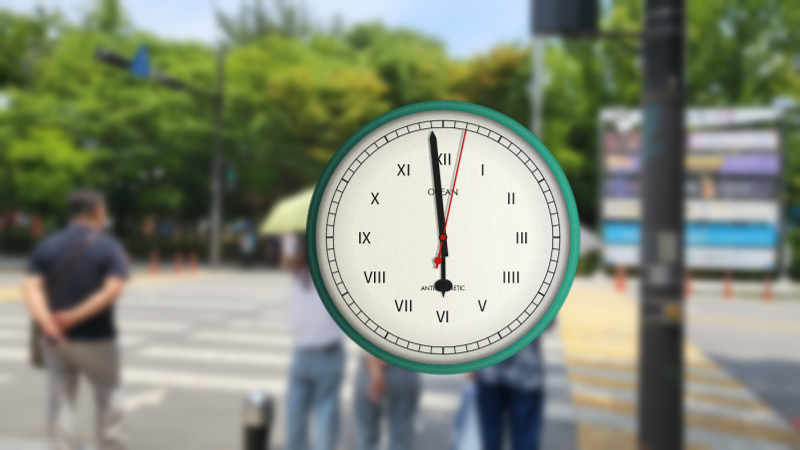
5.59.02
